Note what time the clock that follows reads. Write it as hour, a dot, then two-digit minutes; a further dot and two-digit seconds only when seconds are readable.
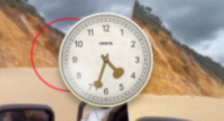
4.33
